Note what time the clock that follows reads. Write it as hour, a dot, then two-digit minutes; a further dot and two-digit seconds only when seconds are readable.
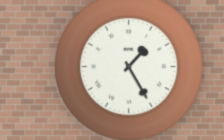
1.25
